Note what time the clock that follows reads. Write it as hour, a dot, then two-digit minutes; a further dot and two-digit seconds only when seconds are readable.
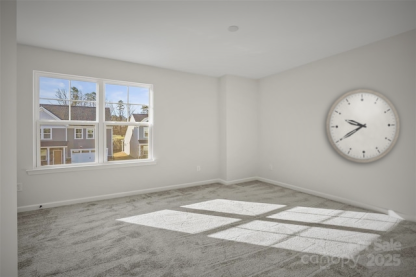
9.40
